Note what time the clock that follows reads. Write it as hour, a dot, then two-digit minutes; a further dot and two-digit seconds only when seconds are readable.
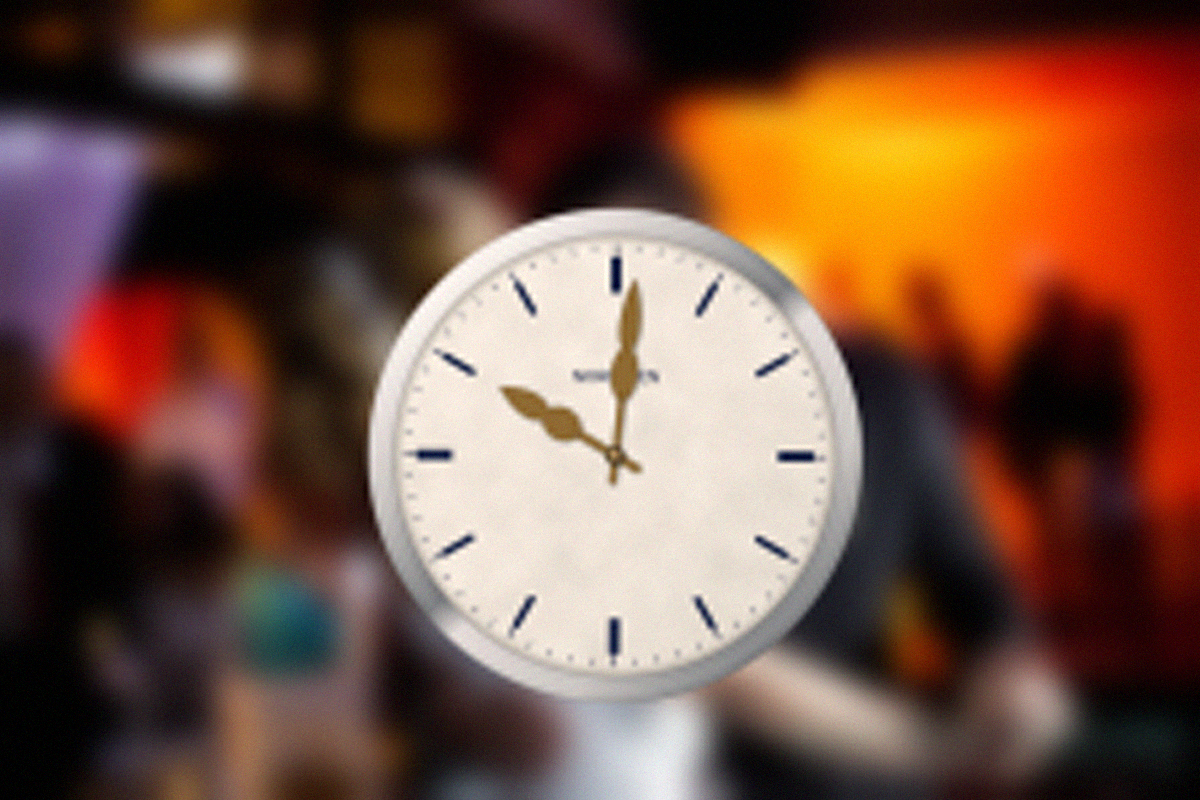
10.01
